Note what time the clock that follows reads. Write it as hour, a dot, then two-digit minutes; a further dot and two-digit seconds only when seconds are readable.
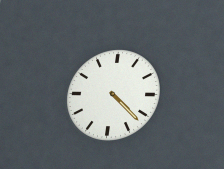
4.22
